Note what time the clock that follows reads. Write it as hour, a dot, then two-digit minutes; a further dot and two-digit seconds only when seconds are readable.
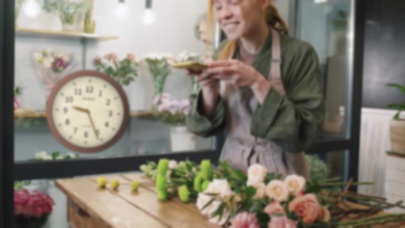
9.26
